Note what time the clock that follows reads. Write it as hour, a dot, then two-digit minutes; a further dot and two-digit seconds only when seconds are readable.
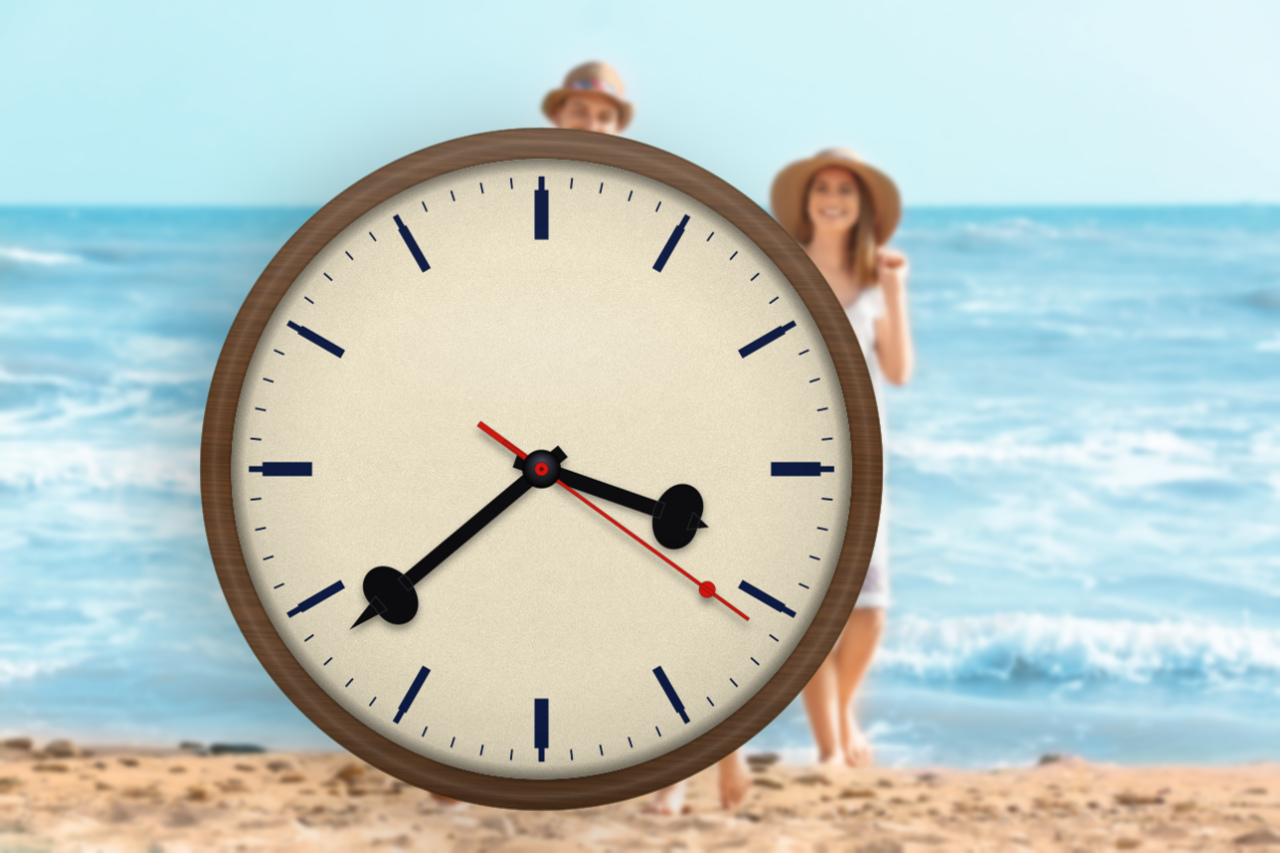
3.38.21
